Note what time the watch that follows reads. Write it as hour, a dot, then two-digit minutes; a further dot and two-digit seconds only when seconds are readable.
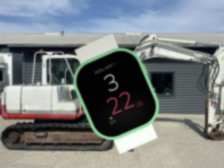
3.22
